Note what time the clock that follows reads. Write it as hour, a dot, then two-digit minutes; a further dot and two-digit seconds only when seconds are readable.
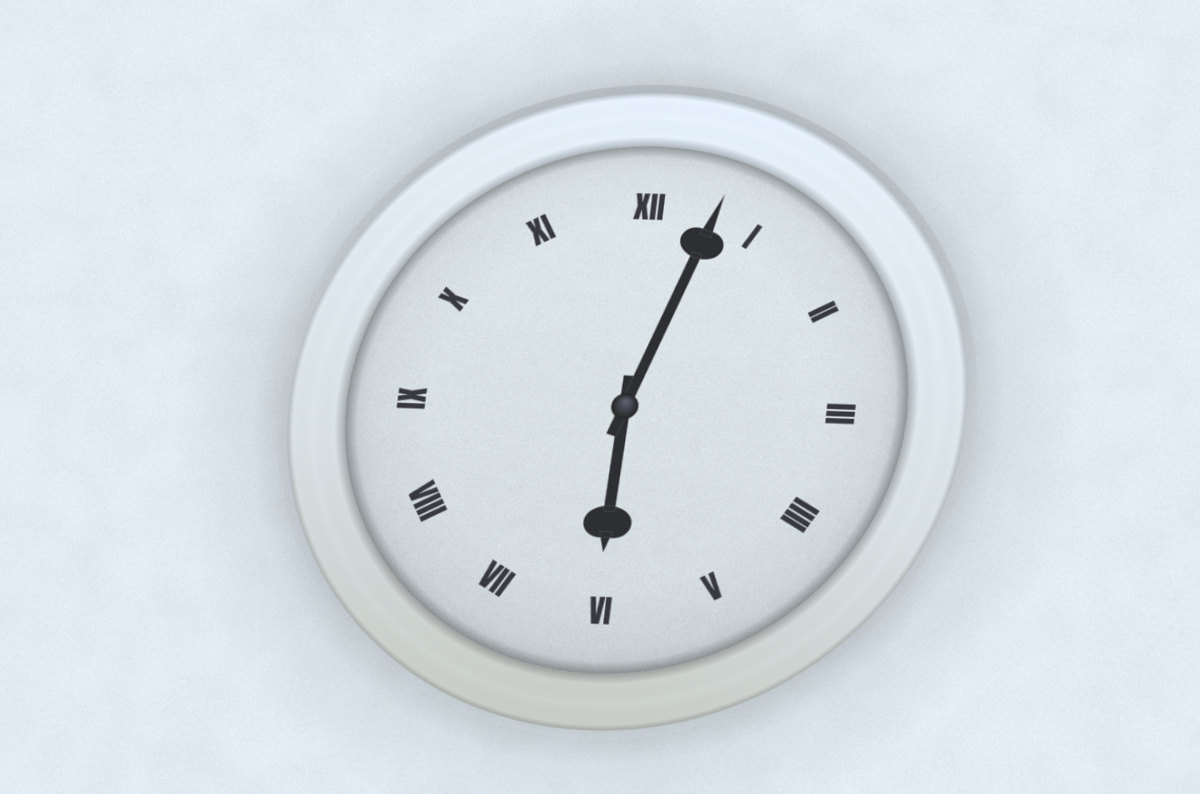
6.03
